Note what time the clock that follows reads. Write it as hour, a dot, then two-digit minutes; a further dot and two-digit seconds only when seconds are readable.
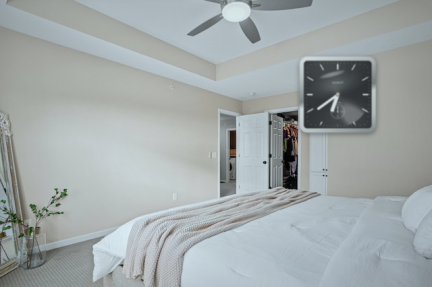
6.39
